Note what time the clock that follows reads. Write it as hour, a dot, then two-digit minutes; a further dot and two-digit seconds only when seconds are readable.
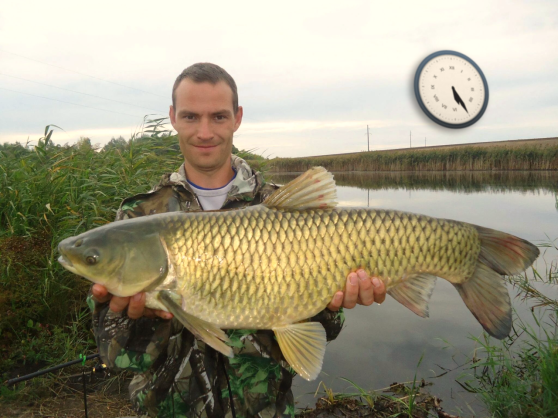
5.25
